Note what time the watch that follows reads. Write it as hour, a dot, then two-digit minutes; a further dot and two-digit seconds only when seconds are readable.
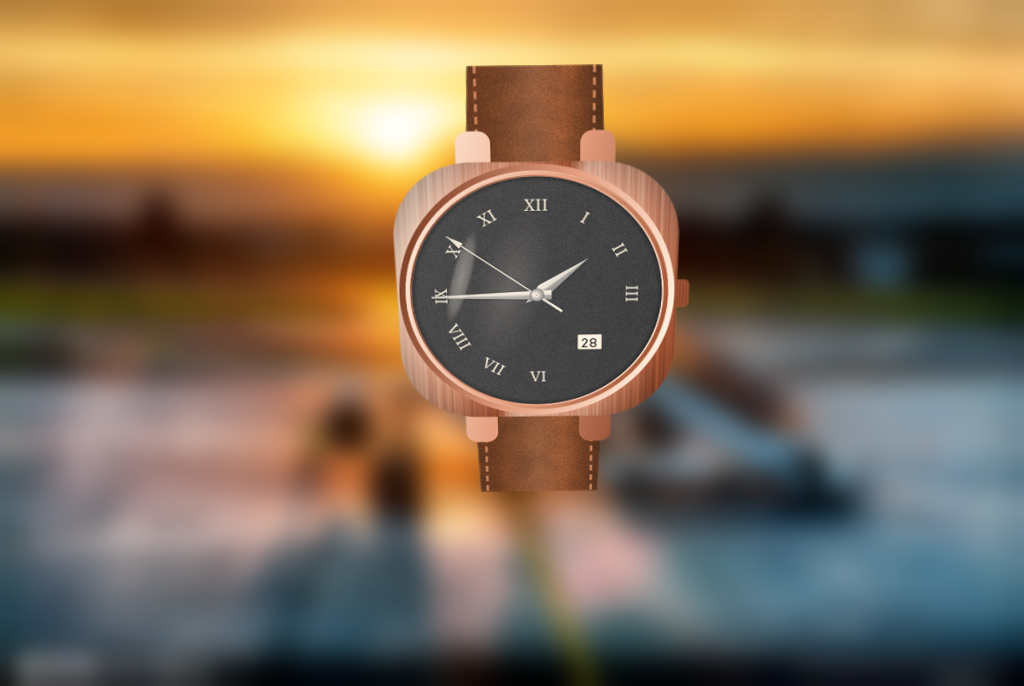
1.44.51
